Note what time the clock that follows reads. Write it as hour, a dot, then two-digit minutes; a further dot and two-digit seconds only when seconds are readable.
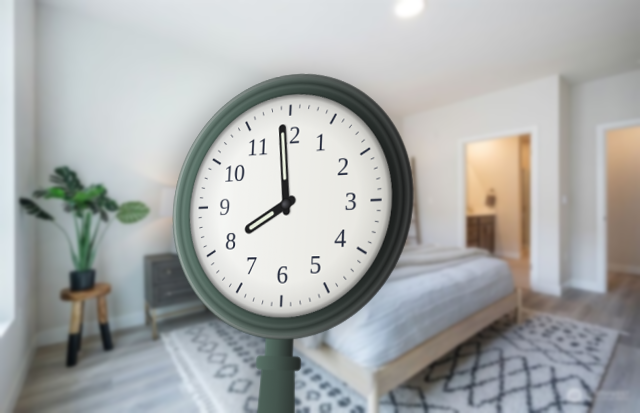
7.59
